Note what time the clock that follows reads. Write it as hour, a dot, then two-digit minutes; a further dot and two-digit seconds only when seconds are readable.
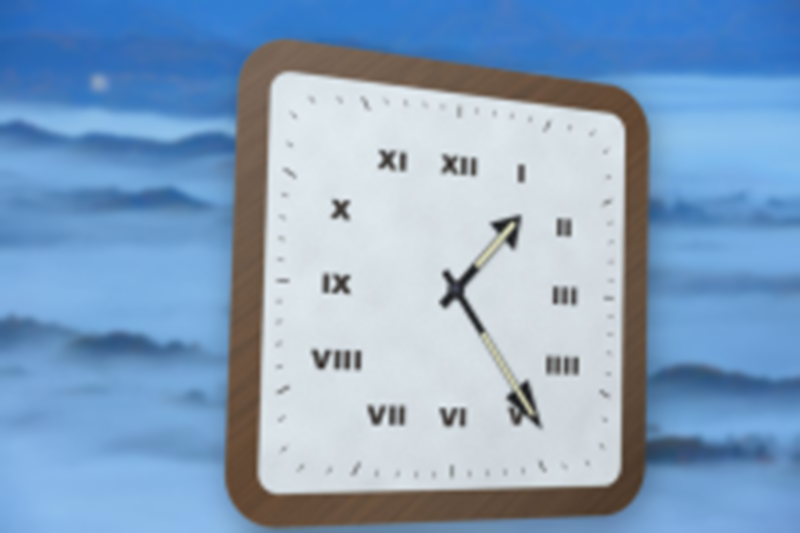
1.24
